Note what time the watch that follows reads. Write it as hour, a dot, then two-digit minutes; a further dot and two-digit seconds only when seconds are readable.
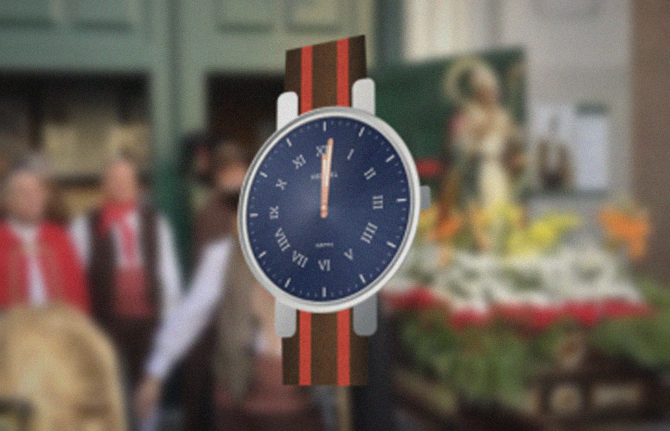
12.01
